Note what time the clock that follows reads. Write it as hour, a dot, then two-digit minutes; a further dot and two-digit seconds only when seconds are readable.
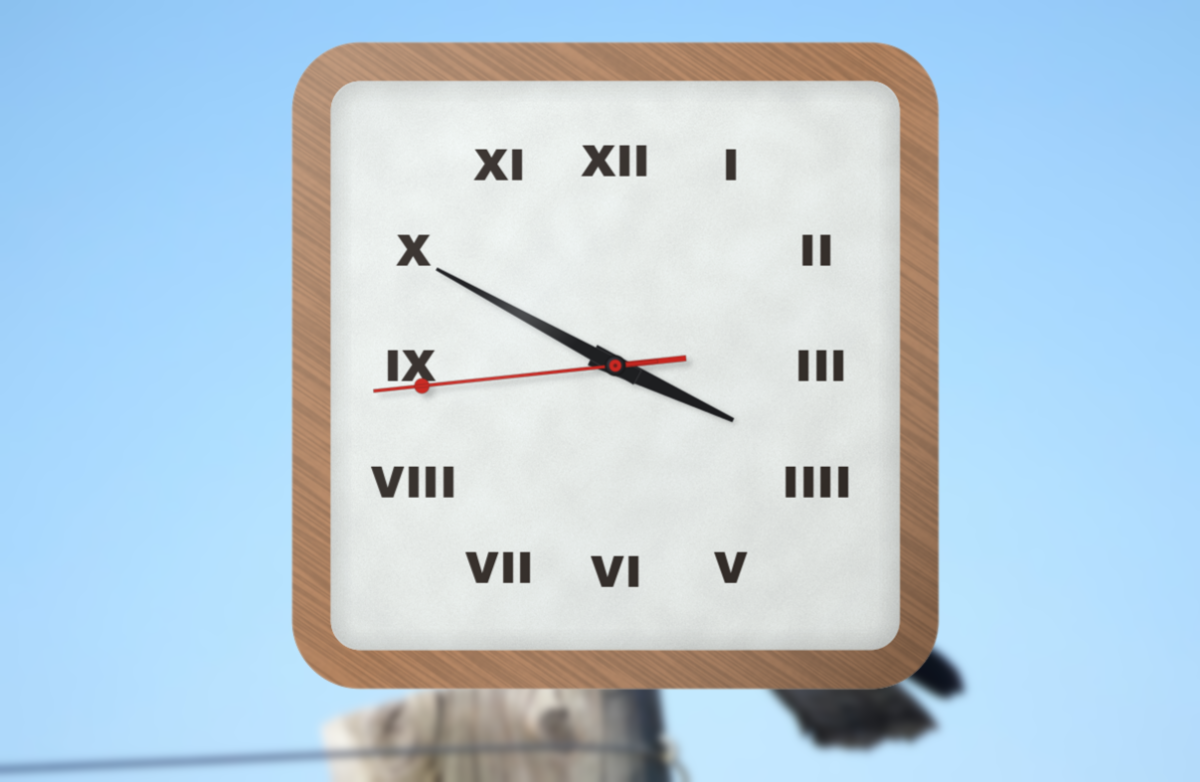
3.49.44
